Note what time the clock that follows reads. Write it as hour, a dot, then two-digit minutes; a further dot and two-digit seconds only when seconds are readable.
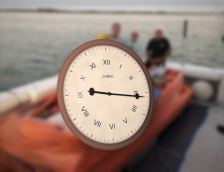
9.16
